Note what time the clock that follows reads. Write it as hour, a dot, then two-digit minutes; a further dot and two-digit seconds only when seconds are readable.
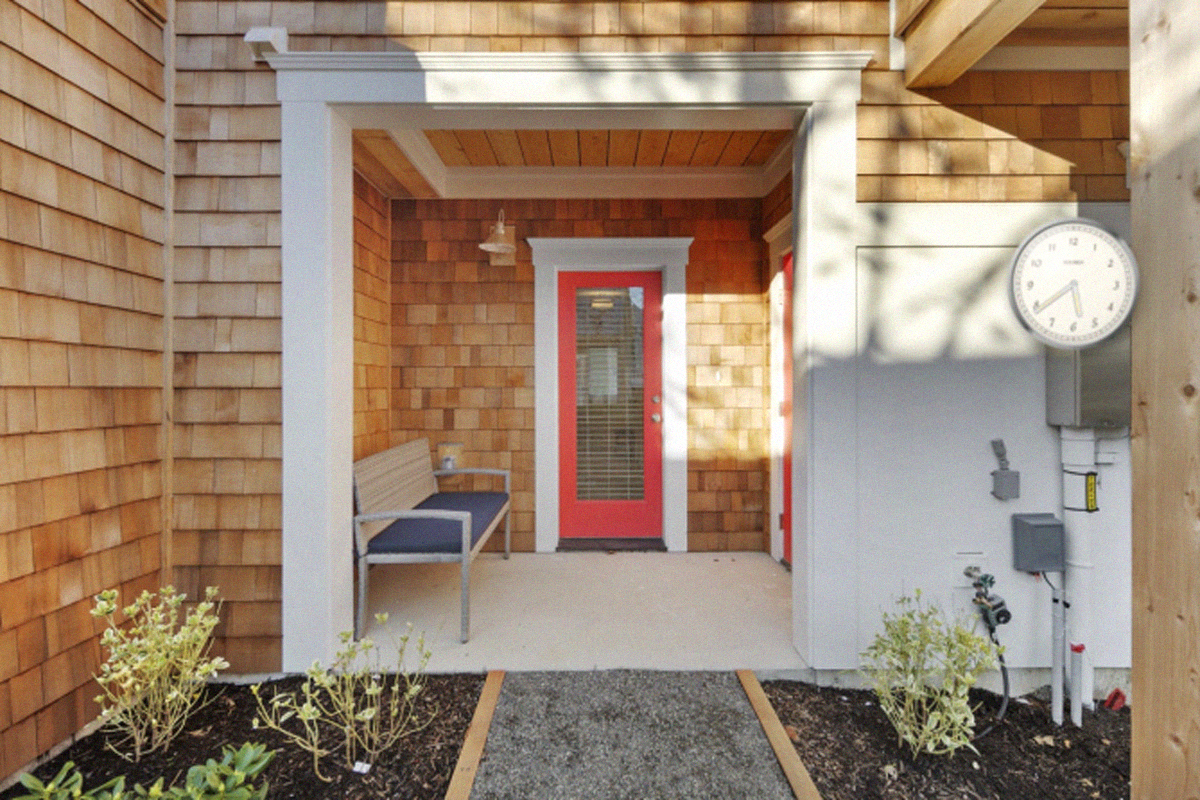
5.39
